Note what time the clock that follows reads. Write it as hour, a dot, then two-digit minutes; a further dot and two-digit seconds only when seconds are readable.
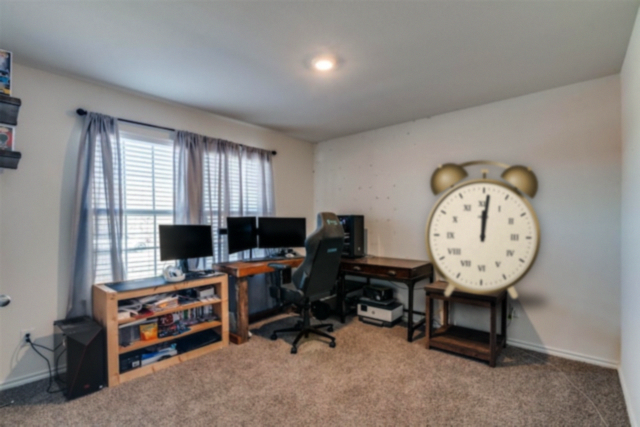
12.01
